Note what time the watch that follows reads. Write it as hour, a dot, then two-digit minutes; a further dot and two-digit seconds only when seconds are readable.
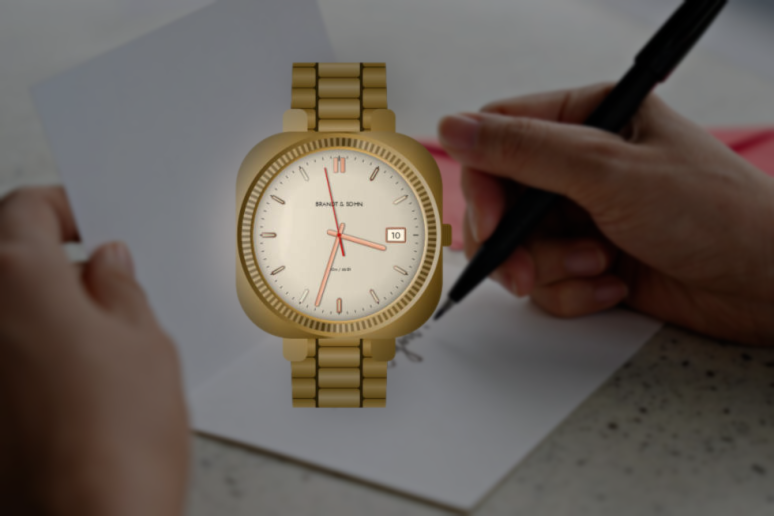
3.32.58
